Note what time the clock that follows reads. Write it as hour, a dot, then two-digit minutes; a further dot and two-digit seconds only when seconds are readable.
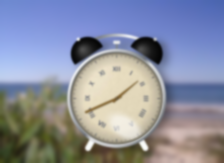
1.41
